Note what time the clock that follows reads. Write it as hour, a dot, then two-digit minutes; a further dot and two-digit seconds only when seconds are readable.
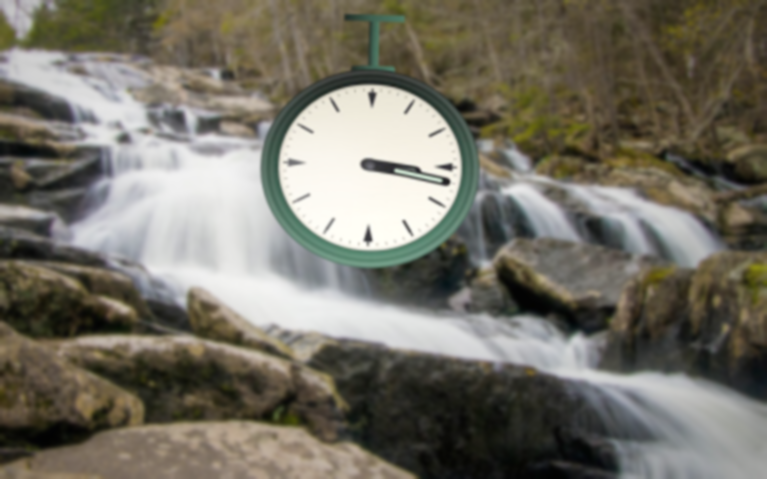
3.17
